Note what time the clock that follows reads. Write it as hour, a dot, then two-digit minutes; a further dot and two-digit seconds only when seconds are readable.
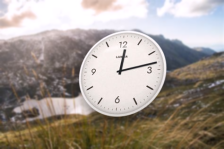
12.13
